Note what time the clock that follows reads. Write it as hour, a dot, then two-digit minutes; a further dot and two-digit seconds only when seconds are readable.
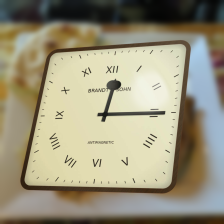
12.15
